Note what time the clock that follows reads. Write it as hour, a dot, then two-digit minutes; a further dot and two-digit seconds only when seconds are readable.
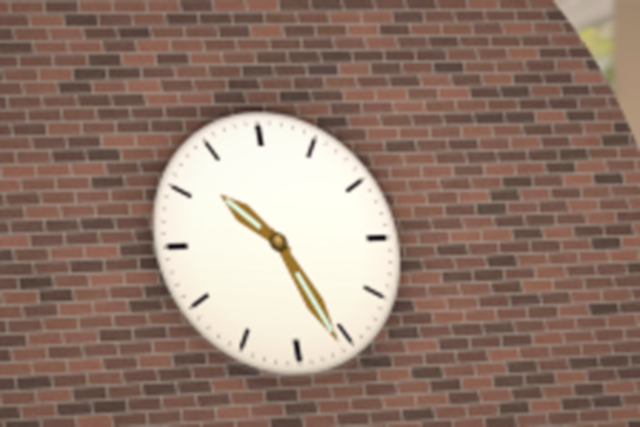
10.26
